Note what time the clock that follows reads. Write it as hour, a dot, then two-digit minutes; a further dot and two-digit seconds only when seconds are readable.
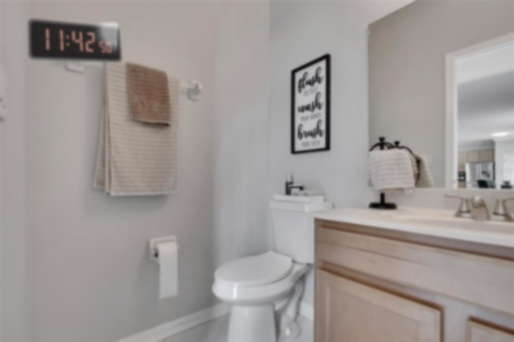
11.42
